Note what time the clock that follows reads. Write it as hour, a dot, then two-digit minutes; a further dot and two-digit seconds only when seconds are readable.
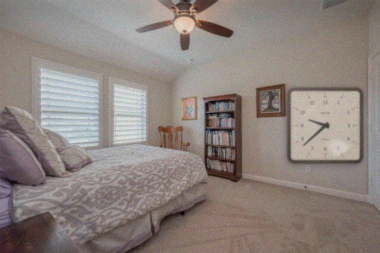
9.38
